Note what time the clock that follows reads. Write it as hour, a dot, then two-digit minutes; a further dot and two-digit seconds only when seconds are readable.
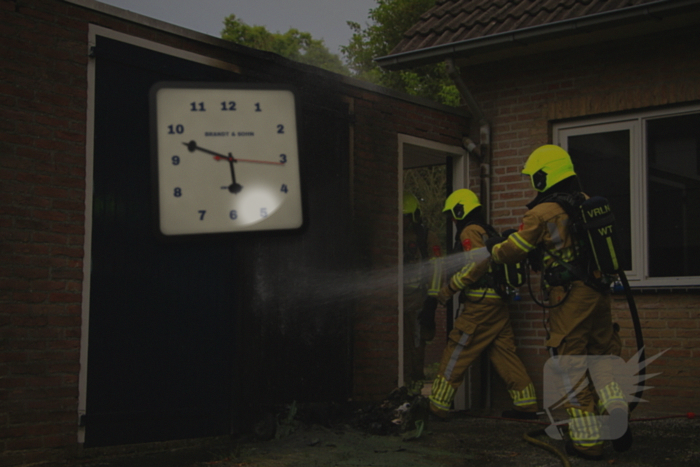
5.48.16
